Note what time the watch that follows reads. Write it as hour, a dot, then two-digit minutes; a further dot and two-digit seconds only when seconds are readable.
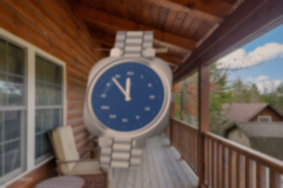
11.53
